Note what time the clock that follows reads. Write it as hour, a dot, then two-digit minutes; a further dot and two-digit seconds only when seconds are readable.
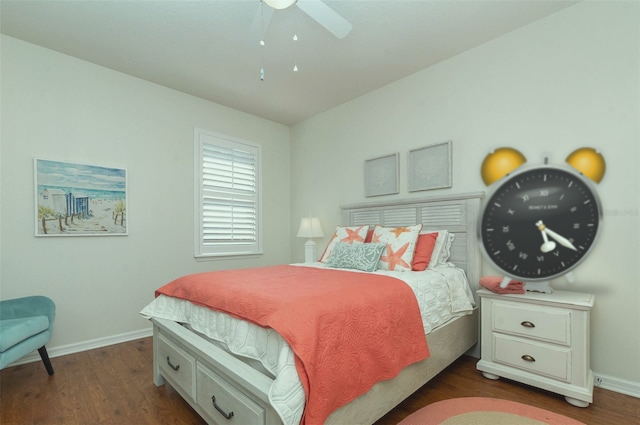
5.21
